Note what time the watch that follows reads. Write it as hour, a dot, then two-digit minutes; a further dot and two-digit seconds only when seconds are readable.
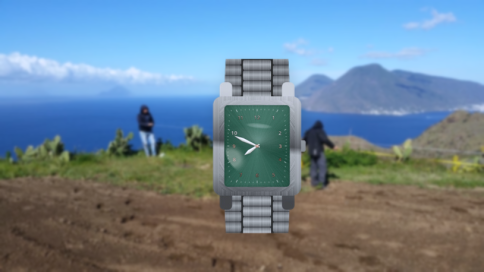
7.49
